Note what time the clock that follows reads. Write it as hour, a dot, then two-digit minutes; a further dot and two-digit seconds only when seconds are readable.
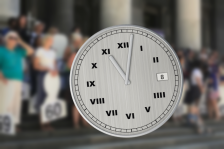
11.02
